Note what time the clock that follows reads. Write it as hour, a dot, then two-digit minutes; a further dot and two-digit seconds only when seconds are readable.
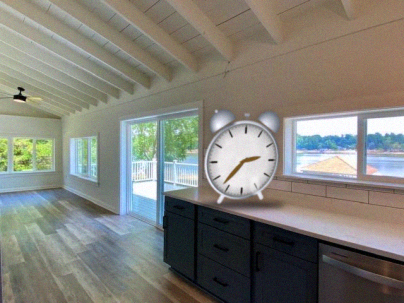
2.37
